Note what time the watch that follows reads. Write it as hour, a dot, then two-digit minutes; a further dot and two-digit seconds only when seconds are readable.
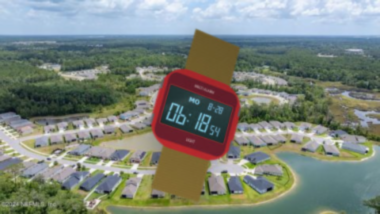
6.18
